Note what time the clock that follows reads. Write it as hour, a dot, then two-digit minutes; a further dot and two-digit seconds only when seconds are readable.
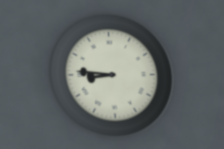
8.46
